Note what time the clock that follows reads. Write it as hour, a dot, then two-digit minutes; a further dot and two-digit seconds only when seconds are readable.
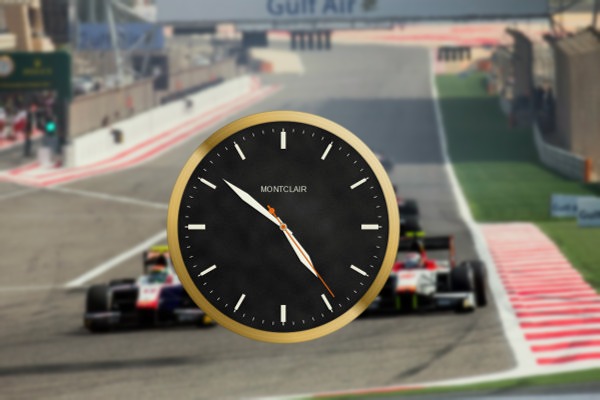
4.51.24
